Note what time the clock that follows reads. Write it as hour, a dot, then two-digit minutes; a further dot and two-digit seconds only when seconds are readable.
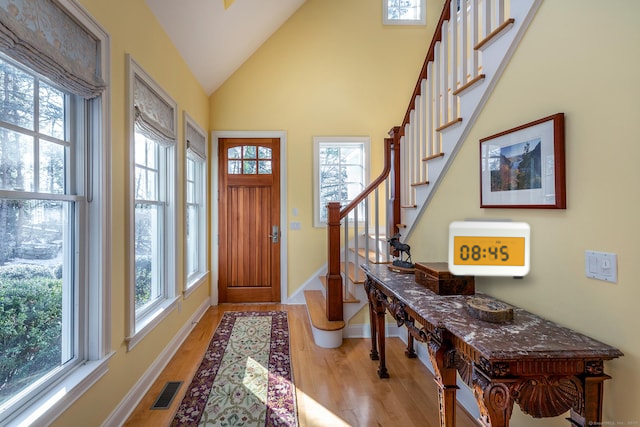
8.45
